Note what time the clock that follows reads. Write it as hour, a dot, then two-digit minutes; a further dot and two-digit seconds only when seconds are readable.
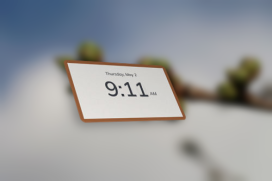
9.11
